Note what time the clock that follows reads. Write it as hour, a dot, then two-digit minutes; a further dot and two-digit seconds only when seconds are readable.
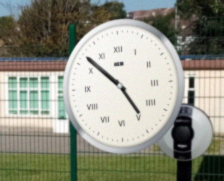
4.52
